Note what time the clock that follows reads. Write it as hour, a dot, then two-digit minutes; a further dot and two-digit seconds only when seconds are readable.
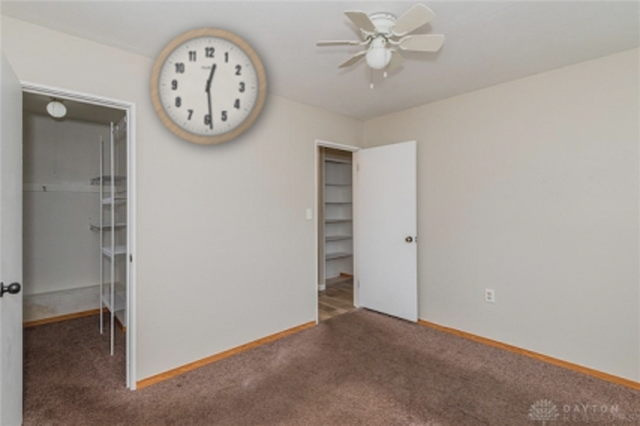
12.29
